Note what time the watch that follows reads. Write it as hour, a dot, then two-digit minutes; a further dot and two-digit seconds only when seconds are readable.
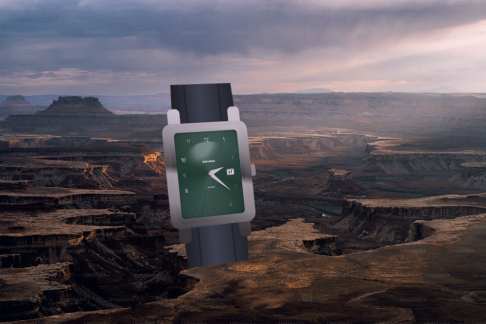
2.22
